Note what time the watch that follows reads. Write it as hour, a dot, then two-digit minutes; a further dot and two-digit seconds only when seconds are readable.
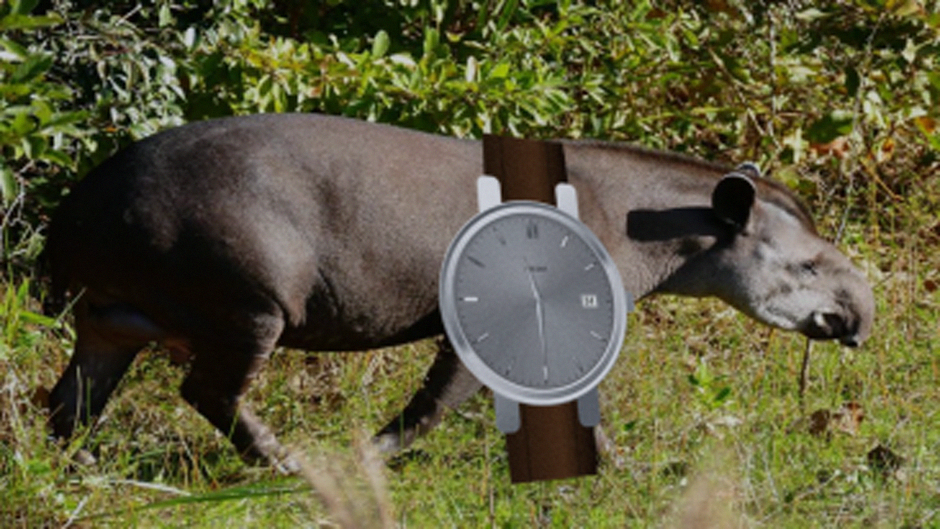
11.30
